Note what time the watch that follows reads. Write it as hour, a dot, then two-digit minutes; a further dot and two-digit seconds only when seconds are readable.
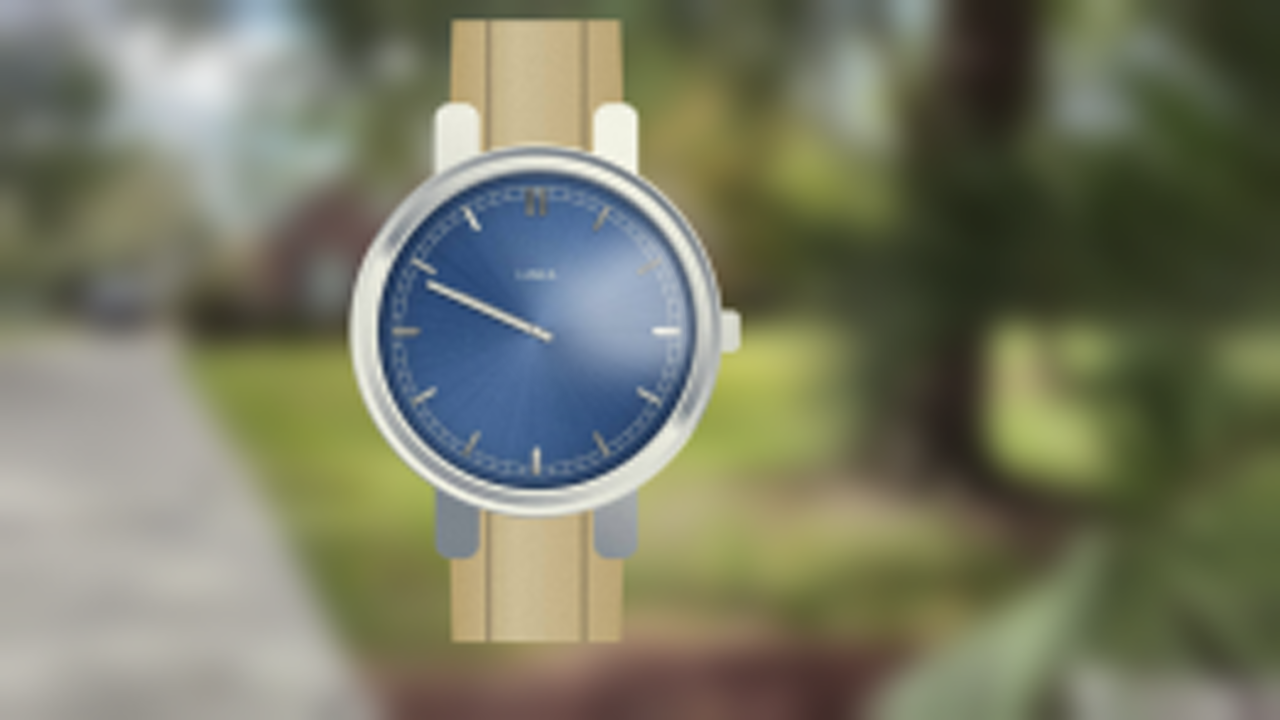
9.49
